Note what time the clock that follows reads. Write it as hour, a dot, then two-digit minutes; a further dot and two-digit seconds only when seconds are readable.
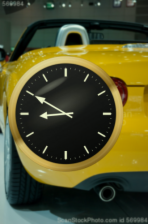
8.50
